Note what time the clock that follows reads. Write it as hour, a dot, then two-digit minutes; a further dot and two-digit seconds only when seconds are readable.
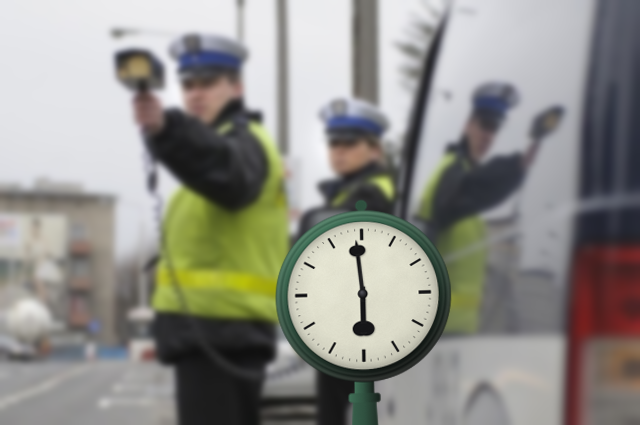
5.59
